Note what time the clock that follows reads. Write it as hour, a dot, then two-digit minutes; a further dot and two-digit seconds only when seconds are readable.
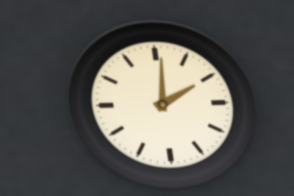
2.01
